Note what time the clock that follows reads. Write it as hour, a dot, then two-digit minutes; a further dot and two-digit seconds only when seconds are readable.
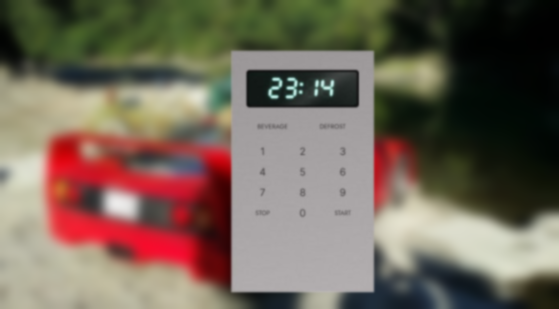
23.14
